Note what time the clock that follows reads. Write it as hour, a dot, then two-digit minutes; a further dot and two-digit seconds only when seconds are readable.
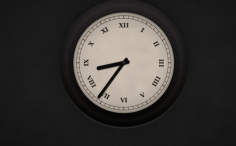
8.36
